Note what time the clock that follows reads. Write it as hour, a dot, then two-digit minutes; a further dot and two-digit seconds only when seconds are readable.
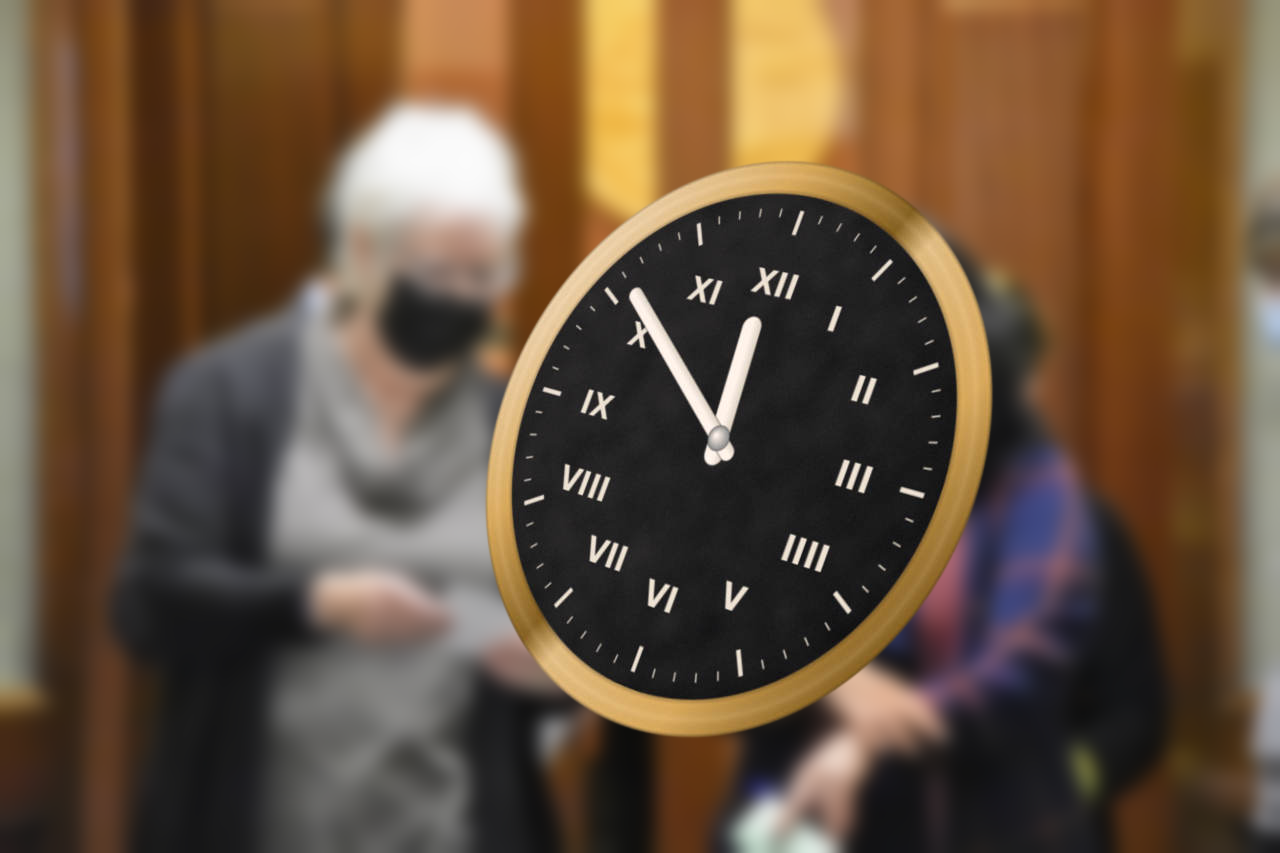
11.51
